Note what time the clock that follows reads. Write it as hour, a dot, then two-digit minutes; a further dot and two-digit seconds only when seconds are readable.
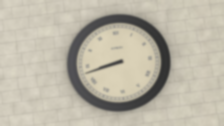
8.43
